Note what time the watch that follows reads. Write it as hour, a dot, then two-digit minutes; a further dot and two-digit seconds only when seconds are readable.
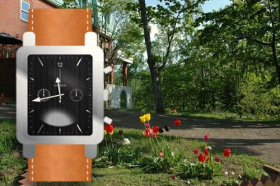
11.43
